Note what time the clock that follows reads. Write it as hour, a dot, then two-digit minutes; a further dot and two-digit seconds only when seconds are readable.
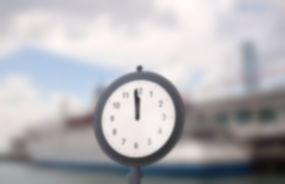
11.59
